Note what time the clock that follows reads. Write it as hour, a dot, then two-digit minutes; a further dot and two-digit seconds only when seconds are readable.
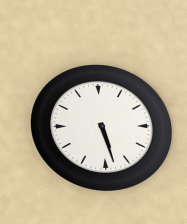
5.28
